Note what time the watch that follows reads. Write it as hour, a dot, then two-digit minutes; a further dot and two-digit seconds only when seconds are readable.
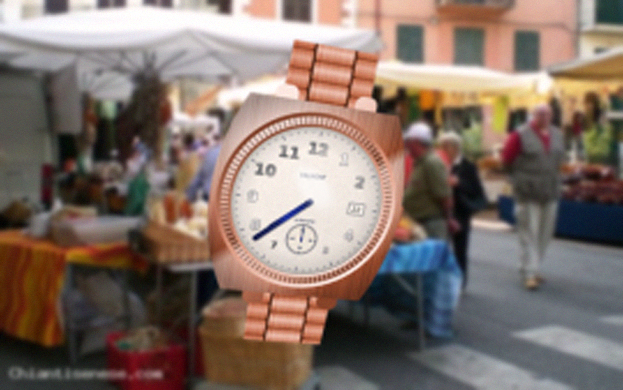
7.38
